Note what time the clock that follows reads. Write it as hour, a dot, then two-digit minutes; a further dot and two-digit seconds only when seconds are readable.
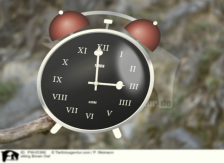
2.59
